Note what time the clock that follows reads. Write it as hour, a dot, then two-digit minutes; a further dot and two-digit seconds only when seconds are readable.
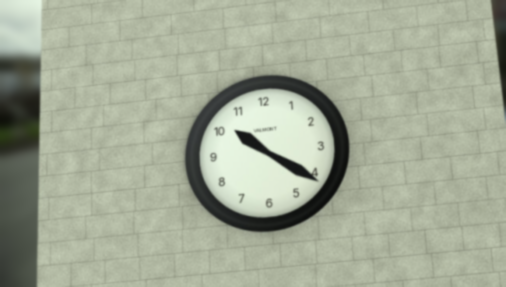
10.21
